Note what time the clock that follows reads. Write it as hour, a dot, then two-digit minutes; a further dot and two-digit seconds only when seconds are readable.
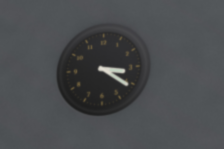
3.21
